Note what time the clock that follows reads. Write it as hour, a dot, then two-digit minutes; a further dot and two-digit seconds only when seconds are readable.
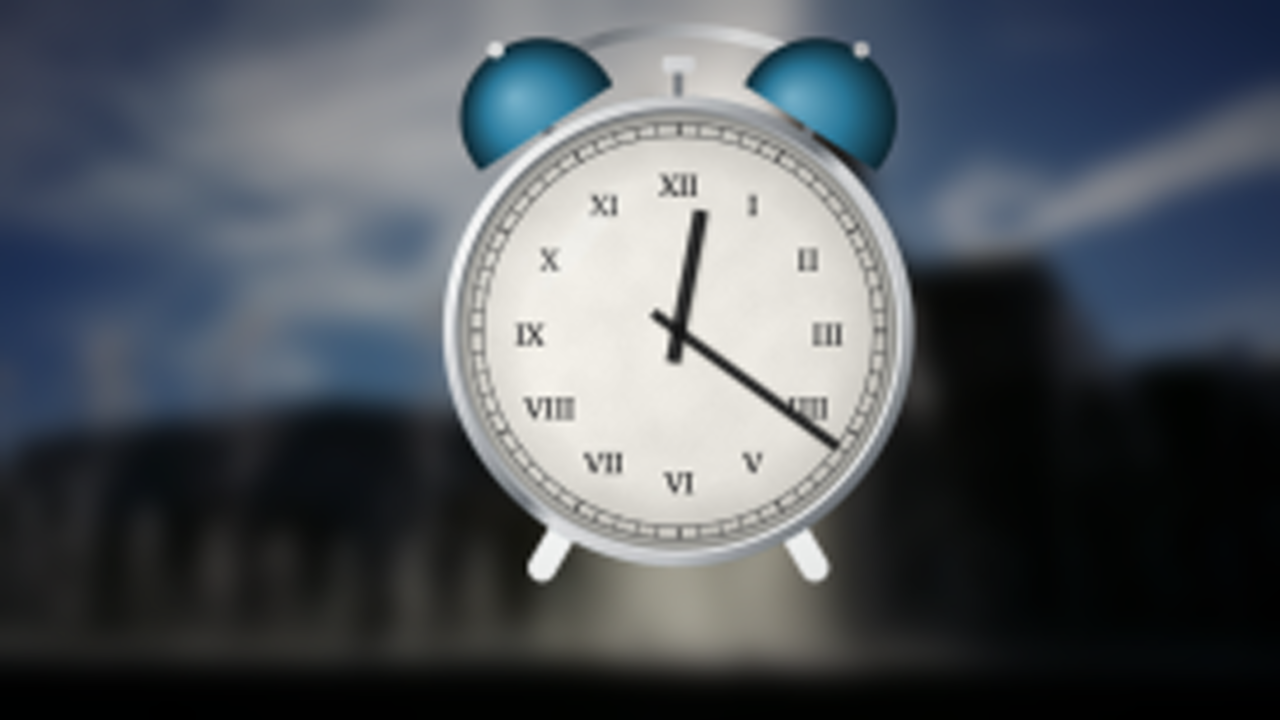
12.21
